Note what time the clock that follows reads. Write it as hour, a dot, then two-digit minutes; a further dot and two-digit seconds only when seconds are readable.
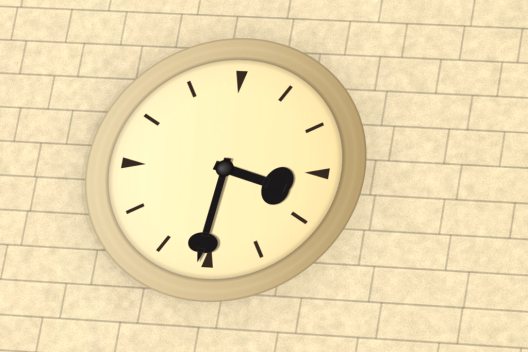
3.31
